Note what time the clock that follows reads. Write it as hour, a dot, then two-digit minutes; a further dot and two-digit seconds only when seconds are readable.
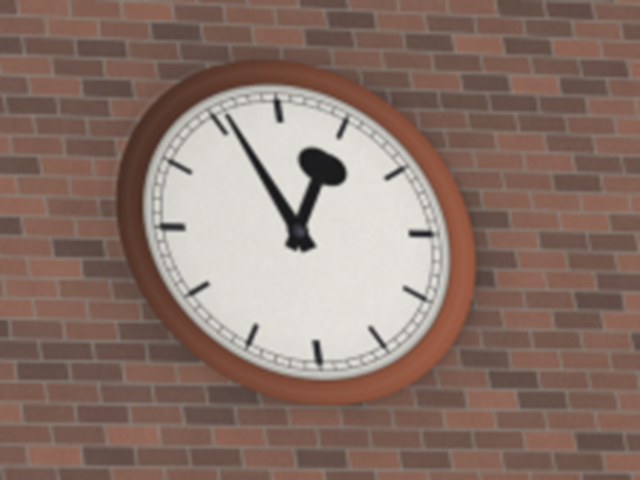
12.56
